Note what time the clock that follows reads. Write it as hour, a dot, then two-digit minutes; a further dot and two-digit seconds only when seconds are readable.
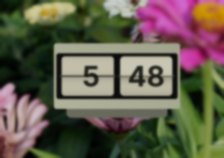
5.48
